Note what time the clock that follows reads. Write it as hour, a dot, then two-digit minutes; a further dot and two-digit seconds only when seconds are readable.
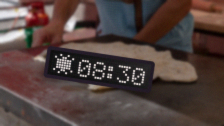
8.30
